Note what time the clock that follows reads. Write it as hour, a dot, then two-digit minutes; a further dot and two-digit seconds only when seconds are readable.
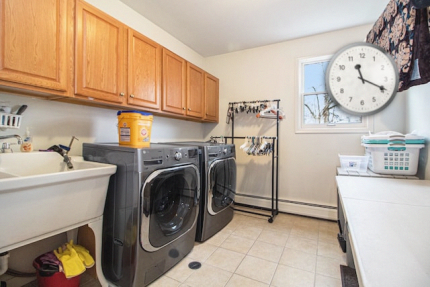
11.19
